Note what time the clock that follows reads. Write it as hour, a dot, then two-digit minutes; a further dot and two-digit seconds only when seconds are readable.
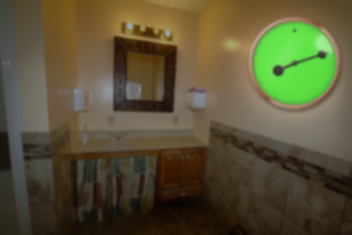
8.12
